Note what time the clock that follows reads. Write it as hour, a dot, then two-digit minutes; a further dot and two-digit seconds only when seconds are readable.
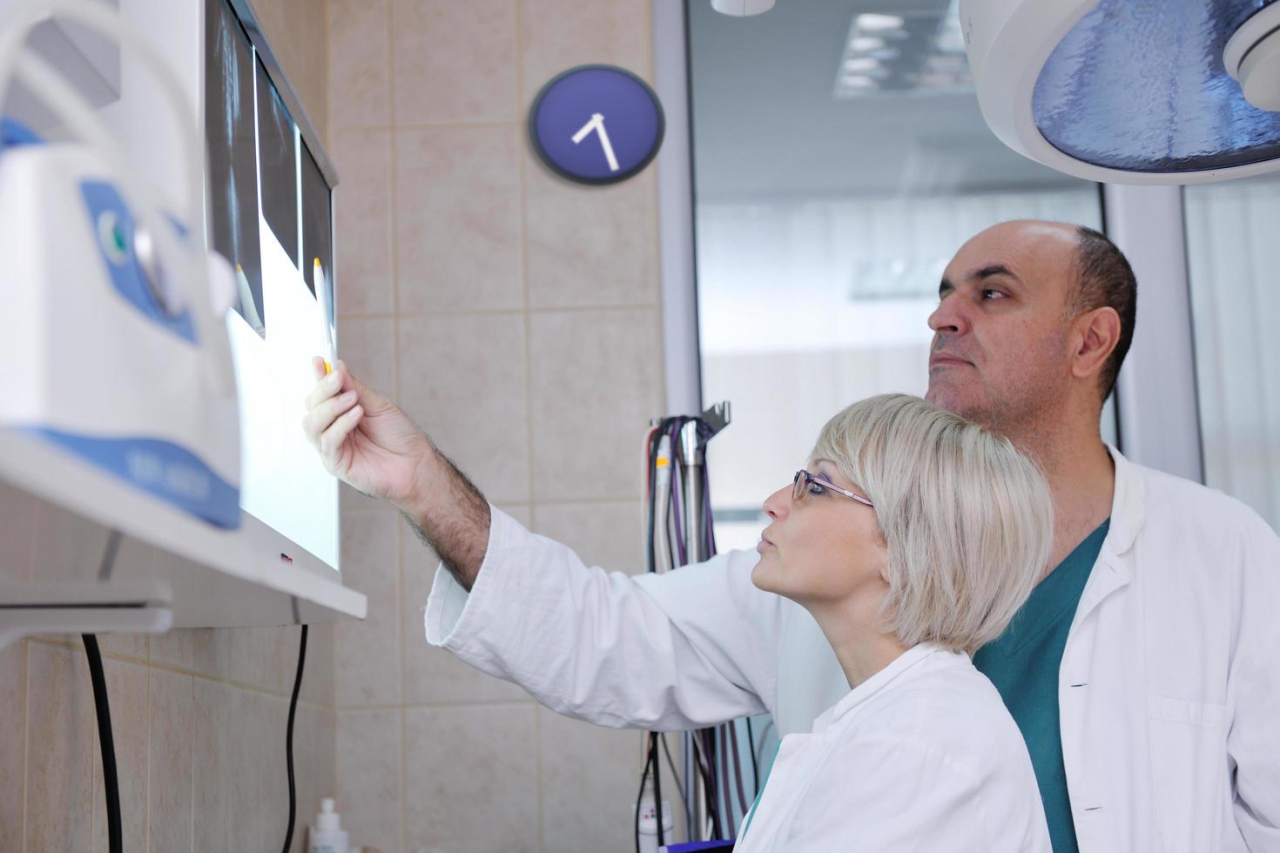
7.27
